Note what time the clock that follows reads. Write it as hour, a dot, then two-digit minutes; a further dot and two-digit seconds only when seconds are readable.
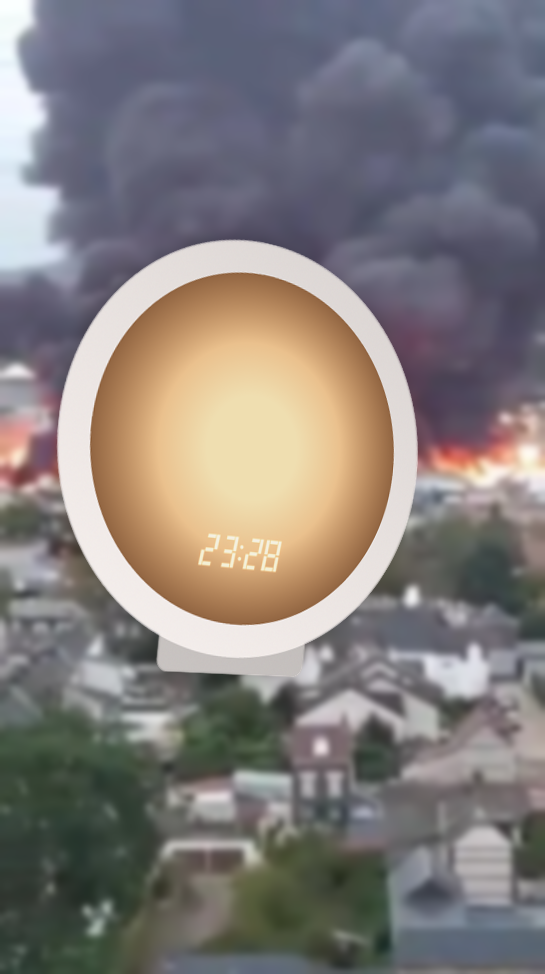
23.28
